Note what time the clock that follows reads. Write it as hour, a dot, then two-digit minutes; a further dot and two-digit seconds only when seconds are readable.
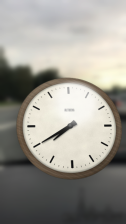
7.40
